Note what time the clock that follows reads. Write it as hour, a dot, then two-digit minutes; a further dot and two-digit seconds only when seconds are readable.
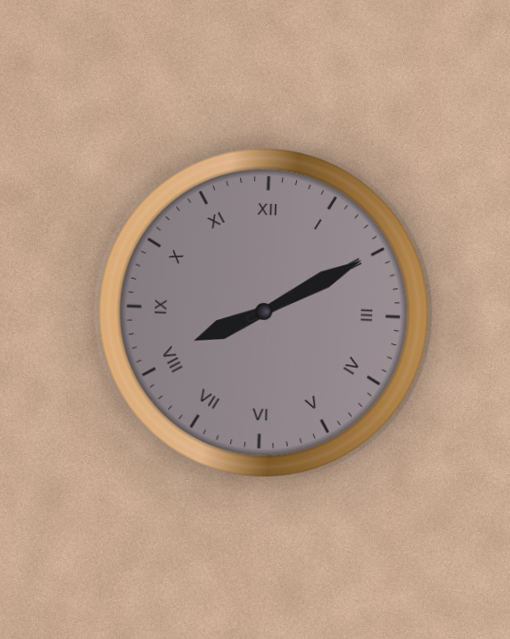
8.10
